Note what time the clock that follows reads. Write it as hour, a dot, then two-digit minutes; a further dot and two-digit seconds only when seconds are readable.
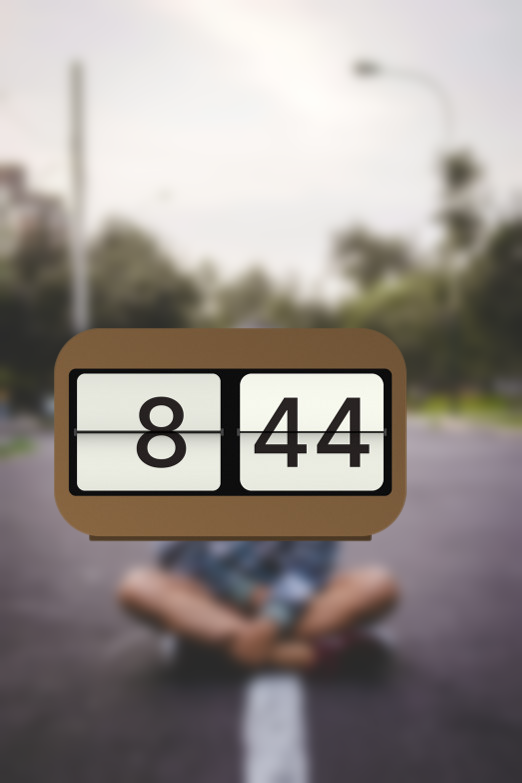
8.44
